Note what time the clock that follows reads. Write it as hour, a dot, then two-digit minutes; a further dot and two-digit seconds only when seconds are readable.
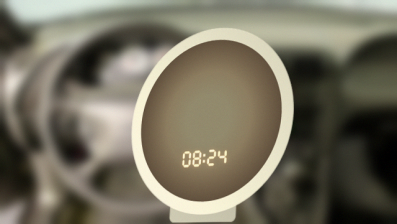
8.24
